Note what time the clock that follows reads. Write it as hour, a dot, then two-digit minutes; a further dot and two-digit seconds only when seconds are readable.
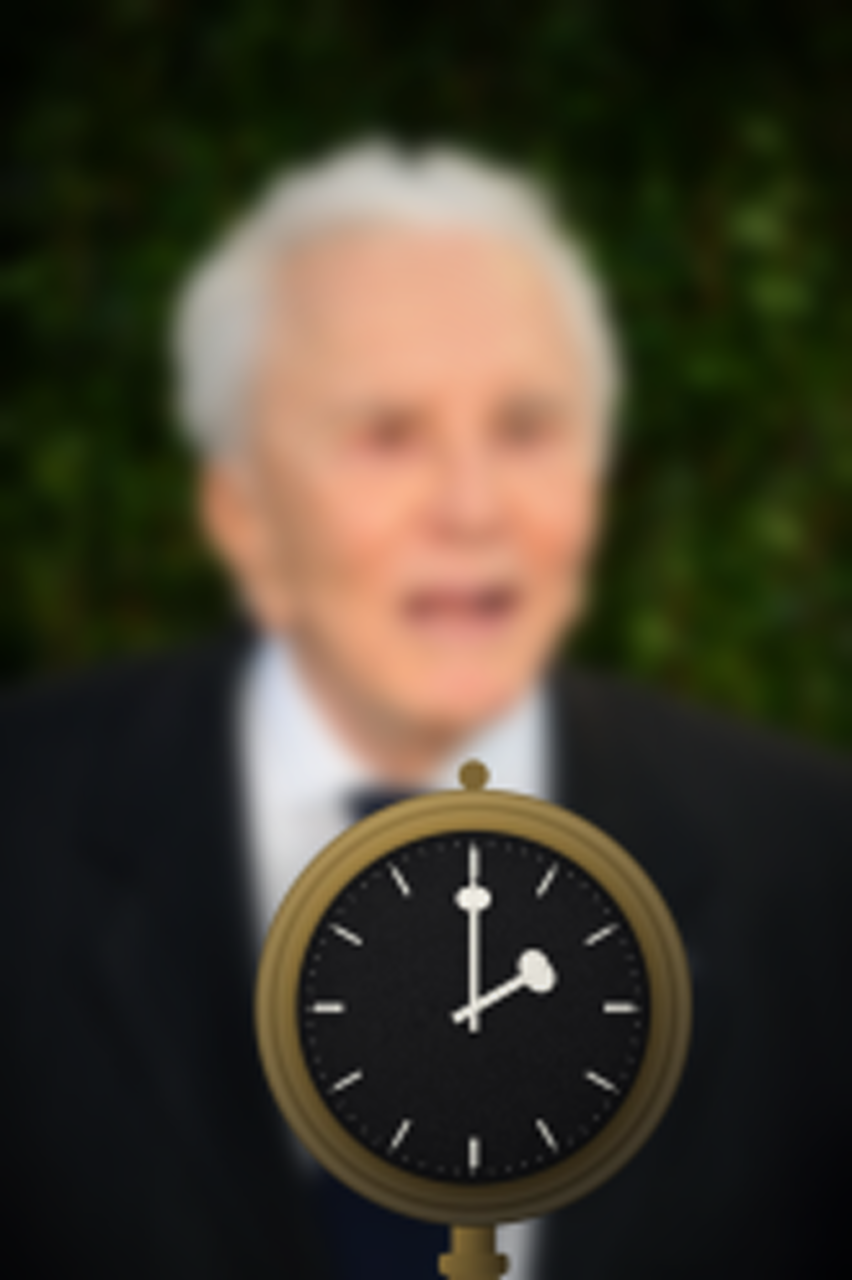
2.00
